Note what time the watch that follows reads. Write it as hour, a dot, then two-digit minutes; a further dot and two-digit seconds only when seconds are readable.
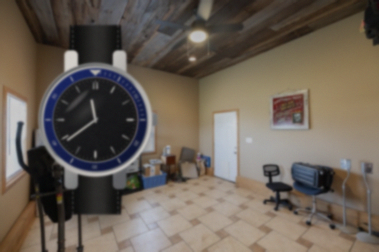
11.39
